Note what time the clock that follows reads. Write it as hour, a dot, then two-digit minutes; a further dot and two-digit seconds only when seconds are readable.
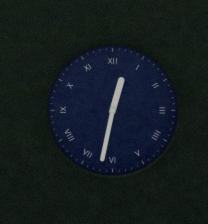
12.32
